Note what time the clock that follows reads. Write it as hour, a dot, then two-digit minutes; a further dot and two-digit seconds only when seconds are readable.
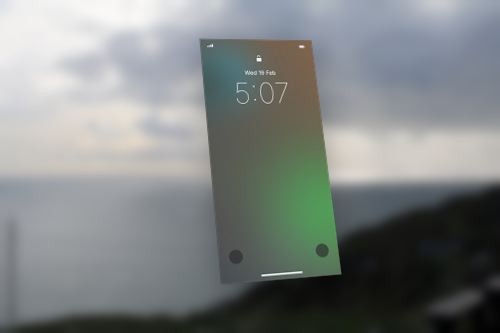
5.07
